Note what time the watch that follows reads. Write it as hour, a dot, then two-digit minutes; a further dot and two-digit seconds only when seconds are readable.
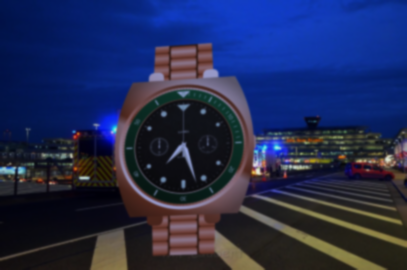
7.27
